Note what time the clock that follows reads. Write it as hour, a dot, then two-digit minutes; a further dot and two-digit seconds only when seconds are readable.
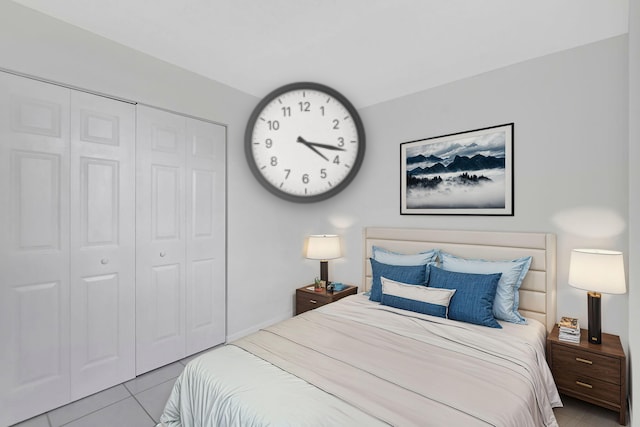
4.17
